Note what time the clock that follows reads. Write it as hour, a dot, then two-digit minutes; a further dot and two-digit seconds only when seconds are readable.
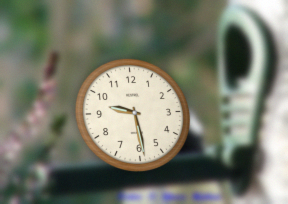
9.29
